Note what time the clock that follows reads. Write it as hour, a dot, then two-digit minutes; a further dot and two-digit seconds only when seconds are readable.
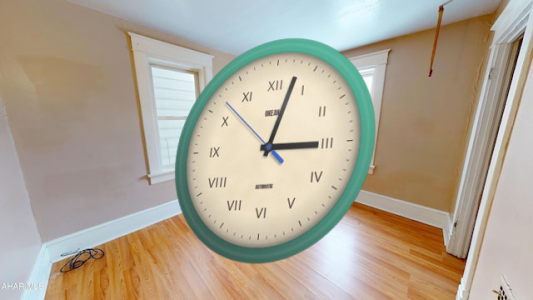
3.02.52
